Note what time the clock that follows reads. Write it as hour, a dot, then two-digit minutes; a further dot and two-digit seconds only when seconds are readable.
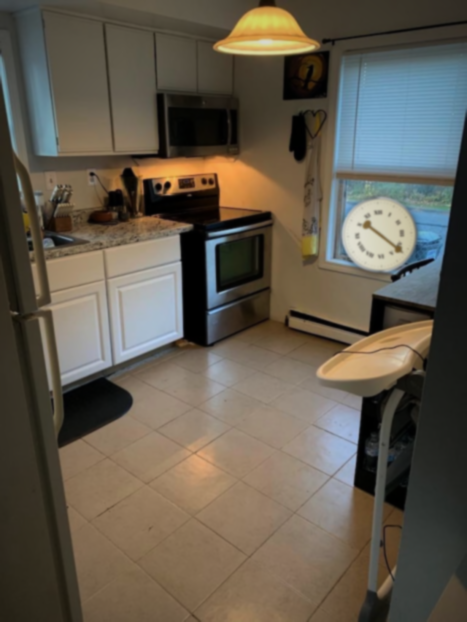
10.22
